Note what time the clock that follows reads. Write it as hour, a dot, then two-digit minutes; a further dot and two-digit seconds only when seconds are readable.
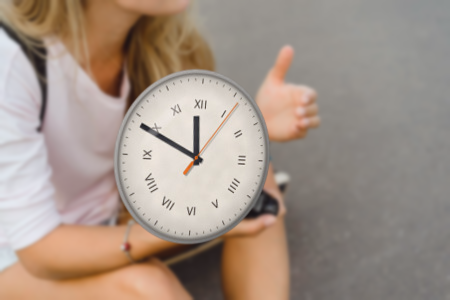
11.49.06
